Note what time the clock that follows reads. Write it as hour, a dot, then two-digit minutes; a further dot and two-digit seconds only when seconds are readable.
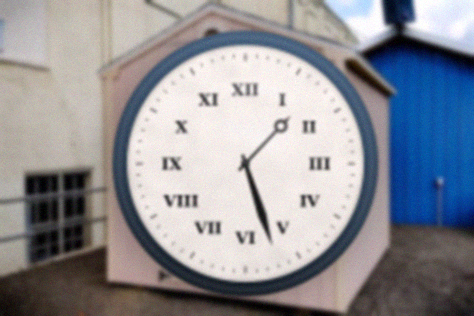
1.27
